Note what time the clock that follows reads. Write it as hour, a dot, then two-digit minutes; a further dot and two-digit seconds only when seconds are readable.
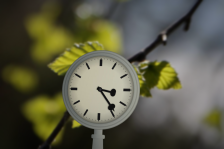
3.24
